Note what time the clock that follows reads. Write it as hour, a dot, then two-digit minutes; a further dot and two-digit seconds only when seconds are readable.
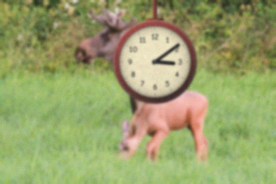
3.09
